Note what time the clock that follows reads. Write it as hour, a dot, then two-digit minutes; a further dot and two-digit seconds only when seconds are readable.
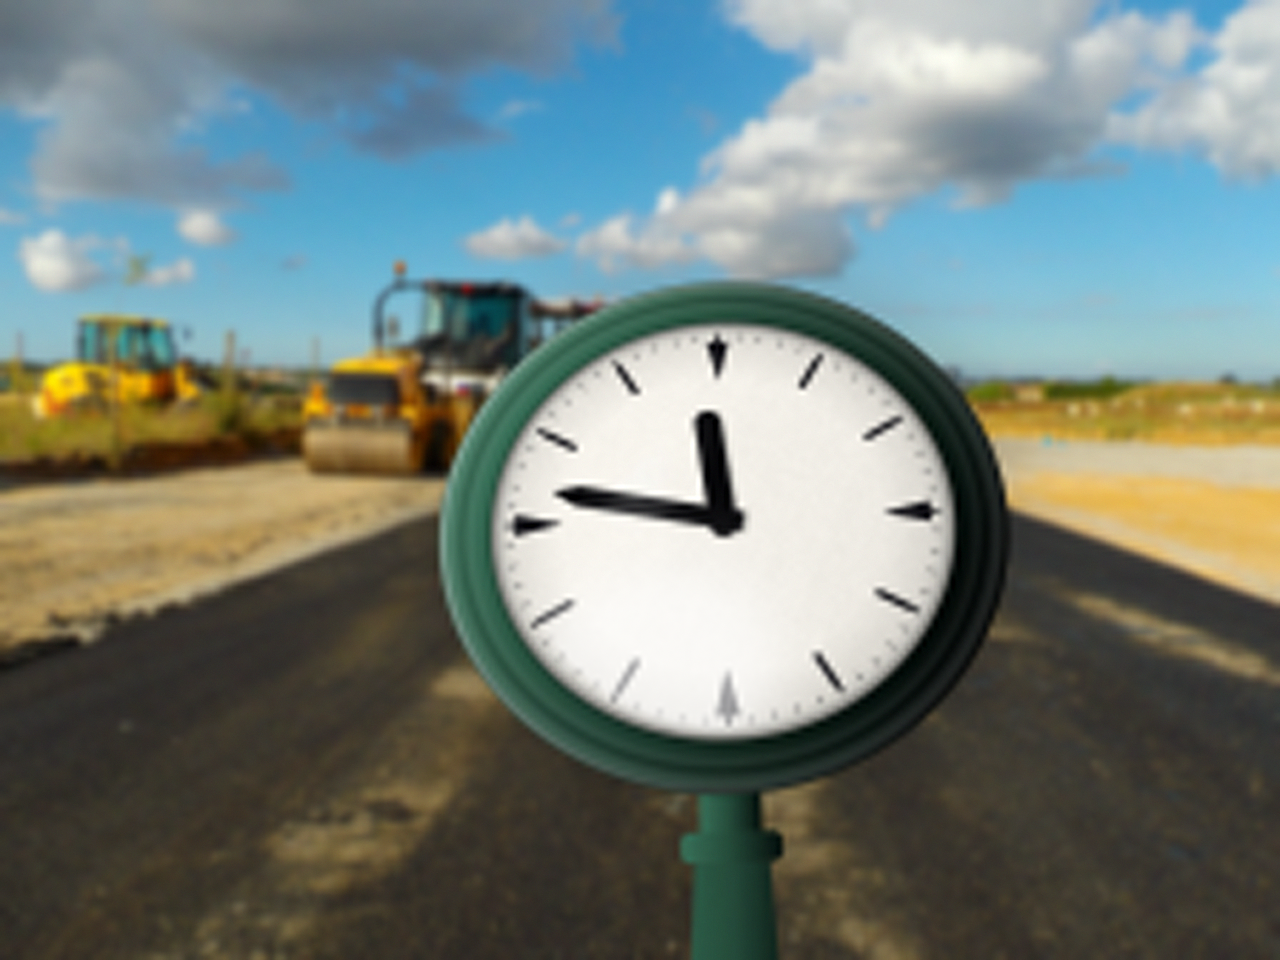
11.47
